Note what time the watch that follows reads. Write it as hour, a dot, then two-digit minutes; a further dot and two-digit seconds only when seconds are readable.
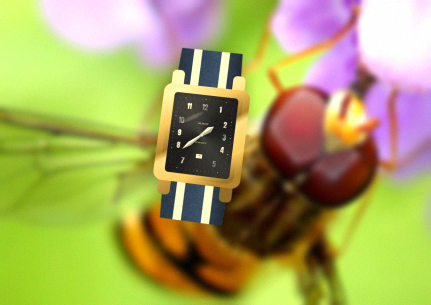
1.38
